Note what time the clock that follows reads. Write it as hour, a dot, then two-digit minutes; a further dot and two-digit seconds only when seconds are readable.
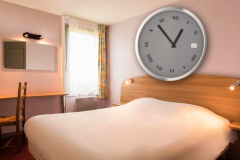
12.53
